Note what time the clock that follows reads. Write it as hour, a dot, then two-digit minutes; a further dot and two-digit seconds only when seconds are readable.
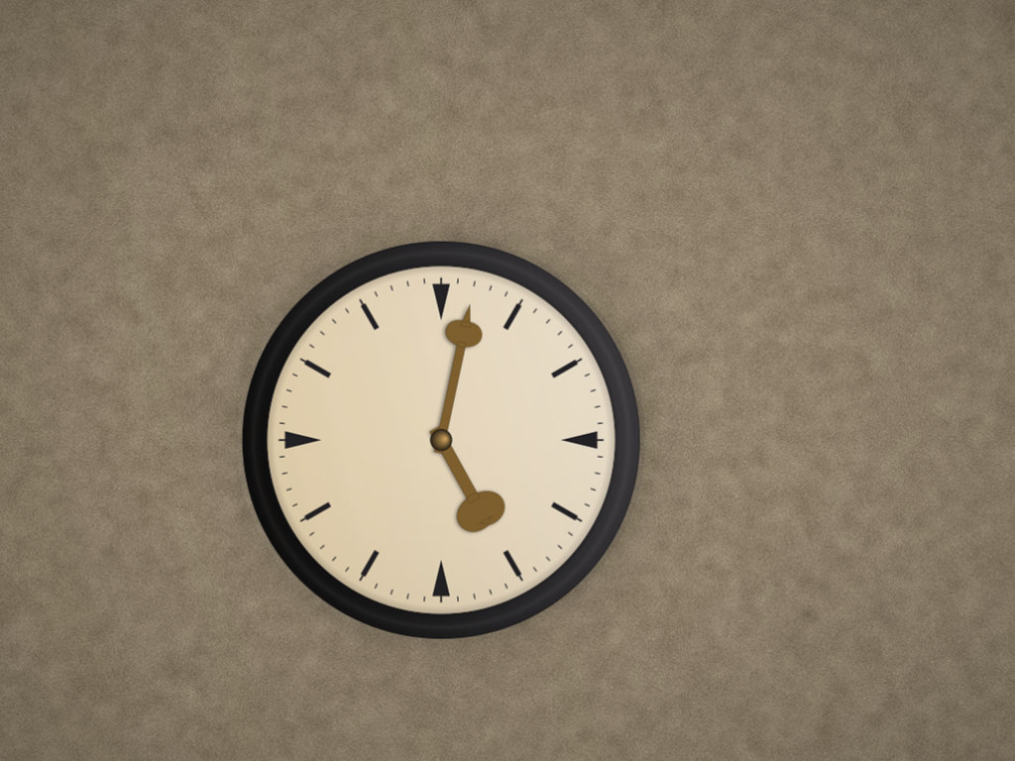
5.02
